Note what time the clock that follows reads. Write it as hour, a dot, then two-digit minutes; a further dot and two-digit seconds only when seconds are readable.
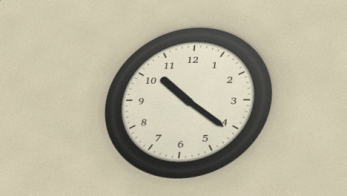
10.21
